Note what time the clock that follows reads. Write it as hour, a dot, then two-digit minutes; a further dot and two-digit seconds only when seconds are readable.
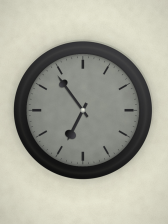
6.54
